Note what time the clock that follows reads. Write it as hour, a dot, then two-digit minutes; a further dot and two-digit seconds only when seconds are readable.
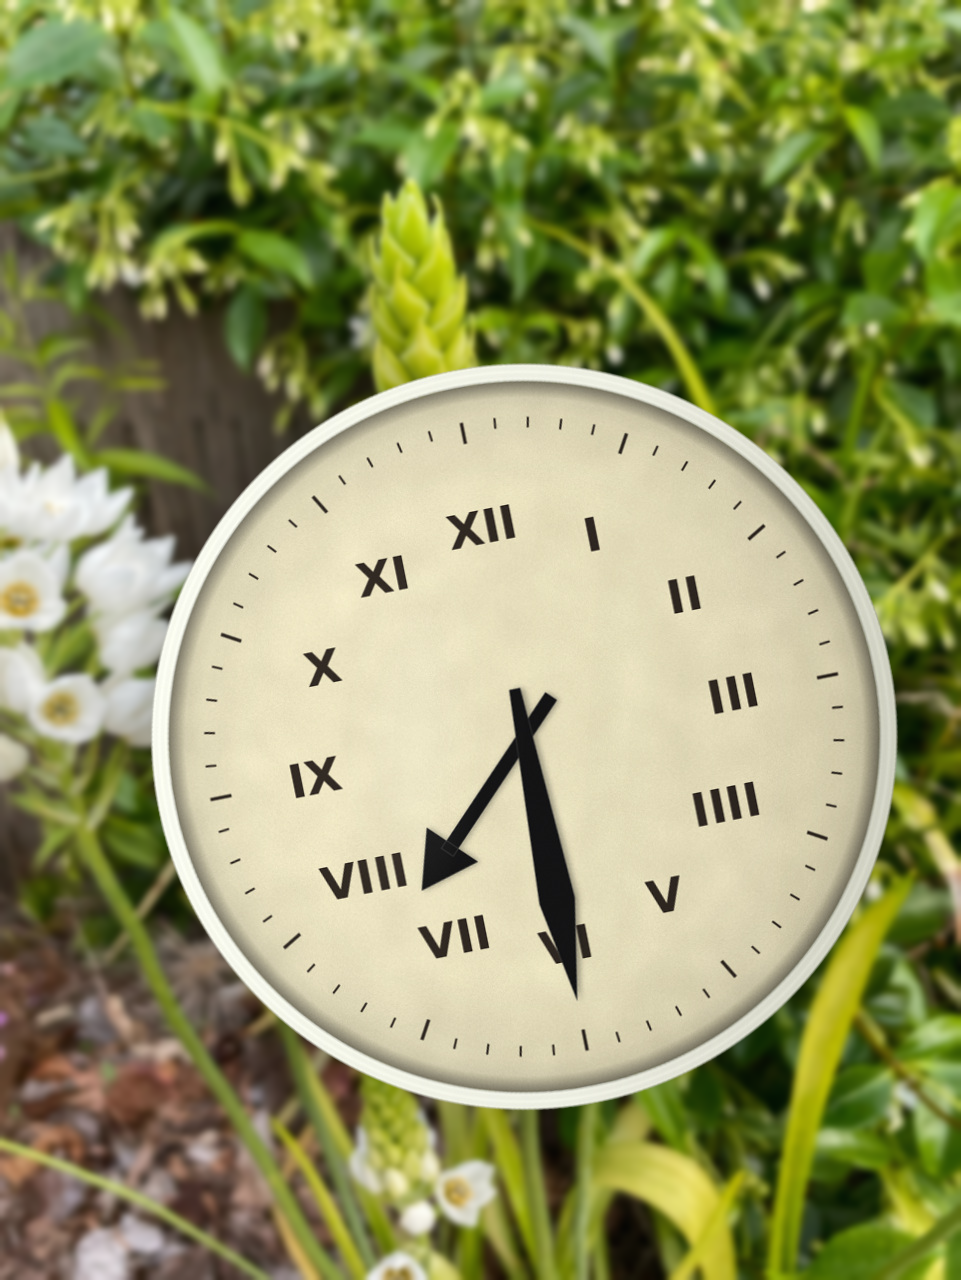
7.30
